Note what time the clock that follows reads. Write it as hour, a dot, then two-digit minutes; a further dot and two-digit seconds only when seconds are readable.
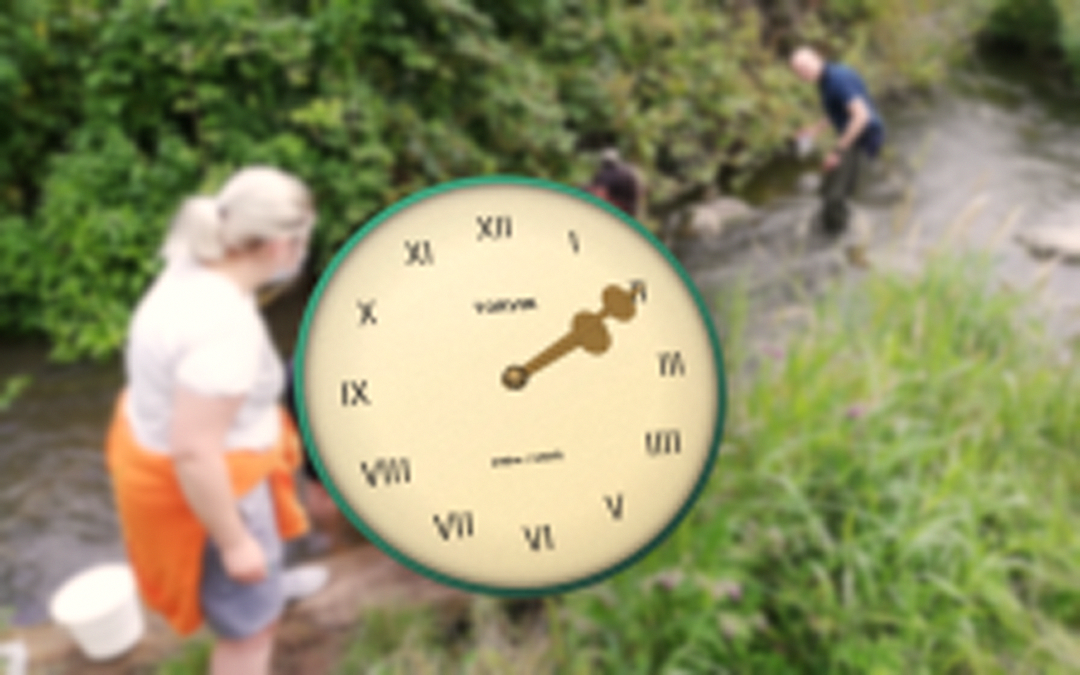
2.10
